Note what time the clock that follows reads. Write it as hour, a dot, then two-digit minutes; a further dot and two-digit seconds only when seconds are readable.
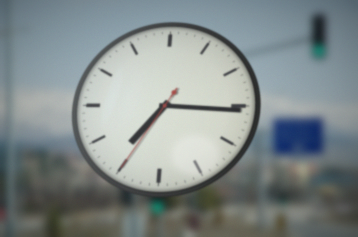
7.15.35
